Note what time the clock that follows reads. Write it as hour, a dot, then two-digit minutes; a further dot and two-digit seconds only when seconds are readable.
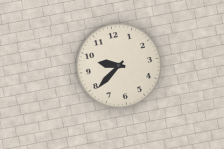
9.39
